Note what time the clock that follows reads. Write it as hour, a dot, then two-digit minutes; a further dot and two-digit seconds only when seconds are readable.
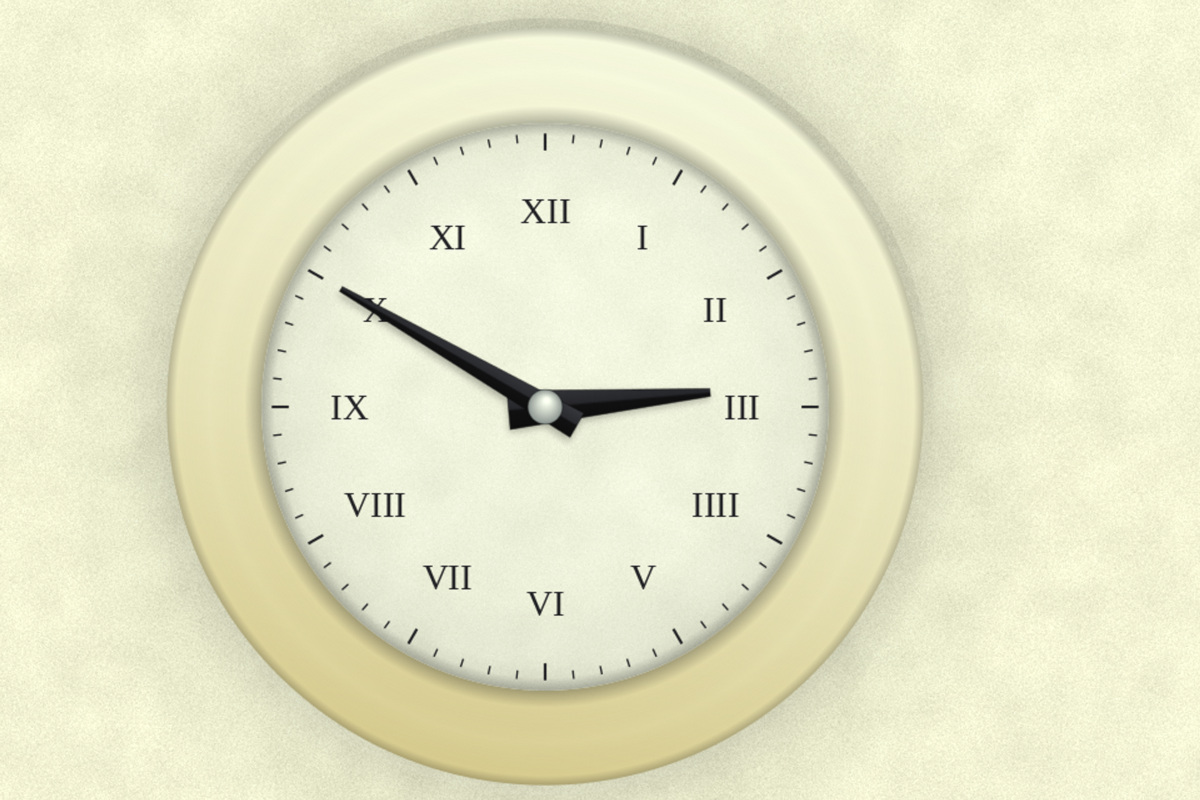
2.50
